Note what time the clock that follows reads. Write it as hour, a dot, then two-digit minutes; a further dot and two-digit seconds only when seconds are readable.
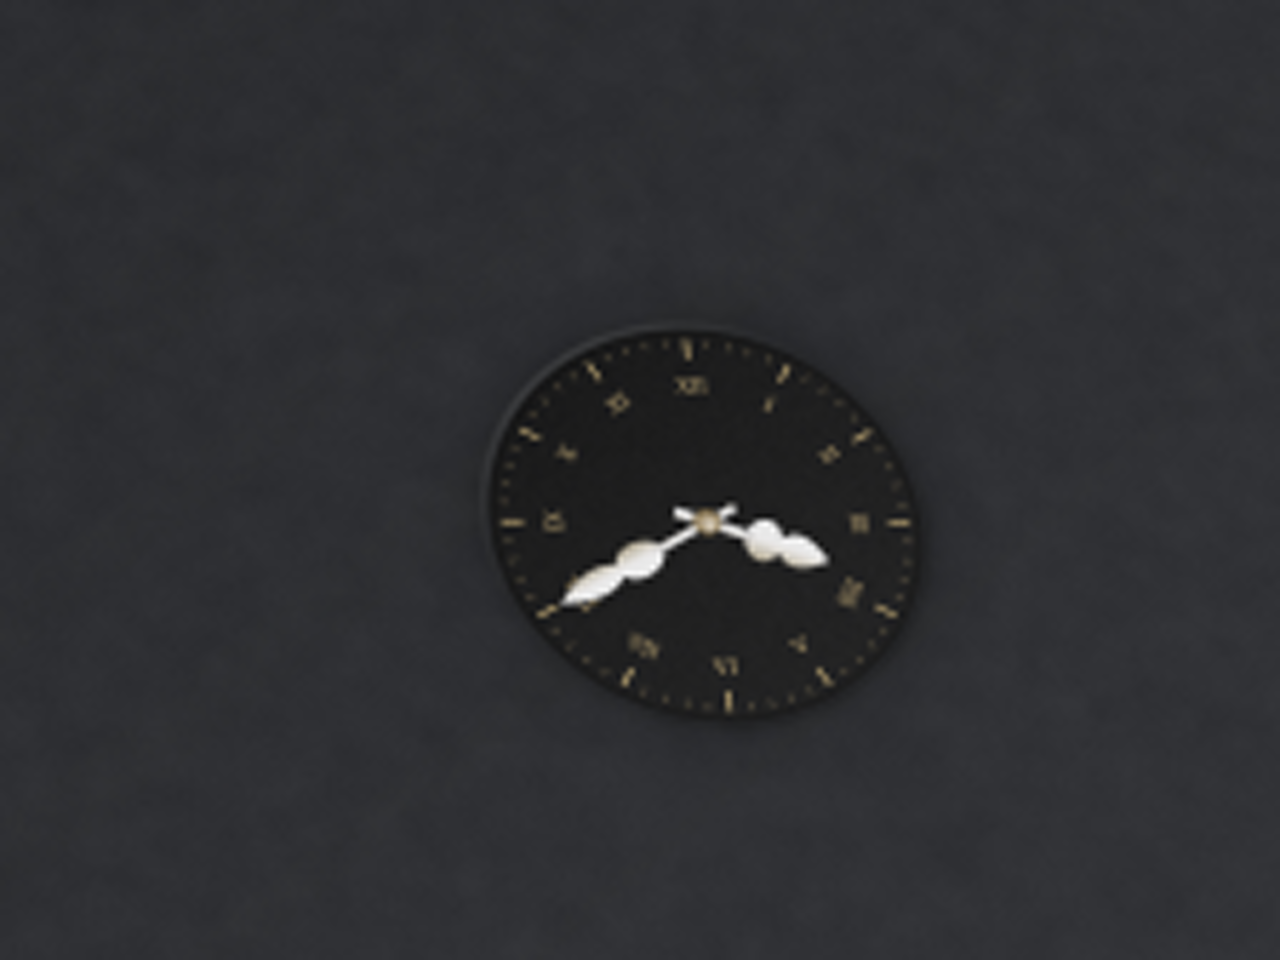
3.40
